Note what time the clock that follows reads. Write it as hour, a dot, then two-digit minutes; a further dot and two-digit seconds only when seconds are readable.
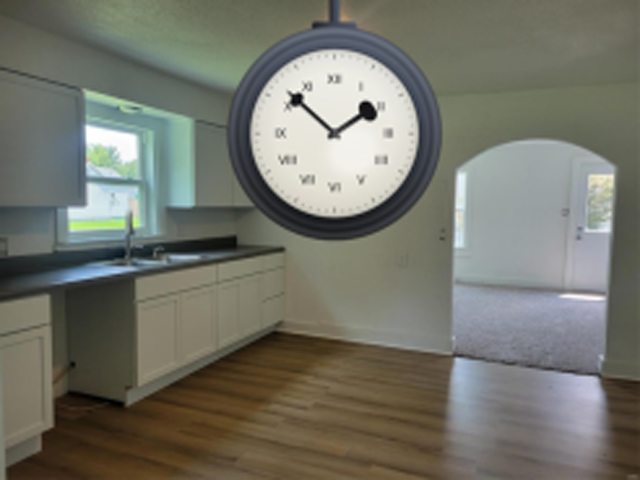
1.52
